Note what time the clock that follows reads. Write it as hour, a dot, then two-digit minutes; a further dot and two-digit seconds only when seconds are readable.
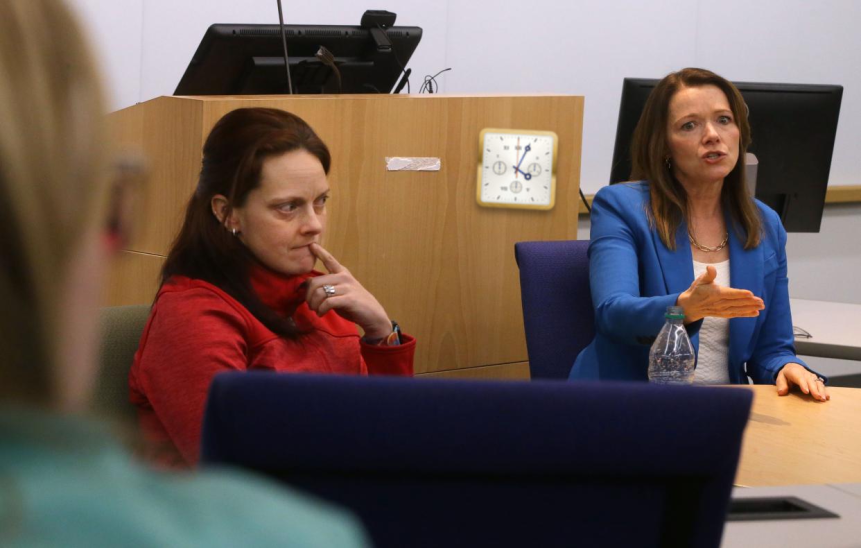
4.04
